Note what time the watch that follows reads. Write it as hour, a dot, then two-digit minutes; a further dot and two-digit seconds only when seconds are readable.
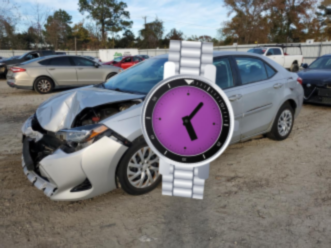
5.06
